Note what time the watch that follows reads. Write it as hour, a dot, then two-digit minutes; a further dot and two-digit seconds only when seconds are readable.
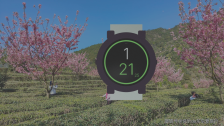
1.21
